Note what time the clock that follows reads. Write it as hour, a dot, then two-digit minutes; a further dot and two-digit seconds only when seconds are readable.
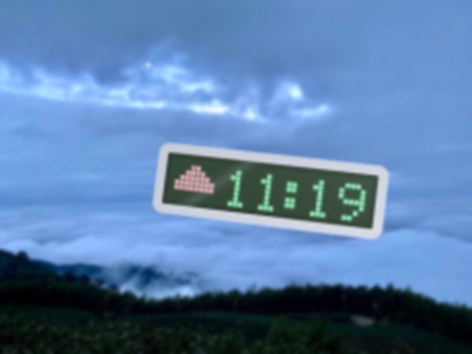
11.19
